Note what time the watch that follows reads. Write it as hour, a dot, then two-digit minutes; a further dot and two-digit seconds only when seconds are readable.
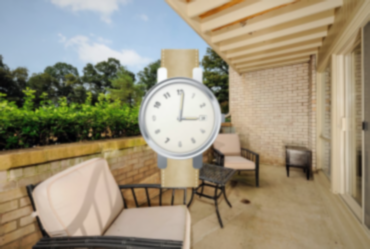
3.01
